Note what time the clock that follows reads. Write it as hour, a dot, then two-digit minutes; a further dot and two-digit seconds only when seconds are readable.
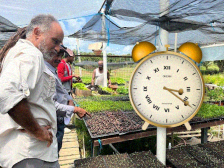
3.21
